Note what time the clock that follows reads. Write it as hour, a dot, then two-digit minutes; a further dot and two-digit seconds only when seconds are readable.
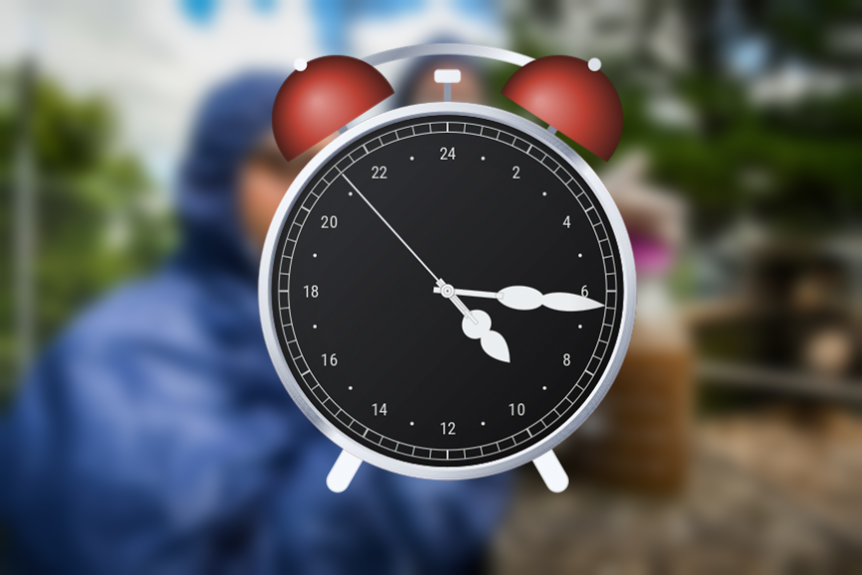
9.15.53
